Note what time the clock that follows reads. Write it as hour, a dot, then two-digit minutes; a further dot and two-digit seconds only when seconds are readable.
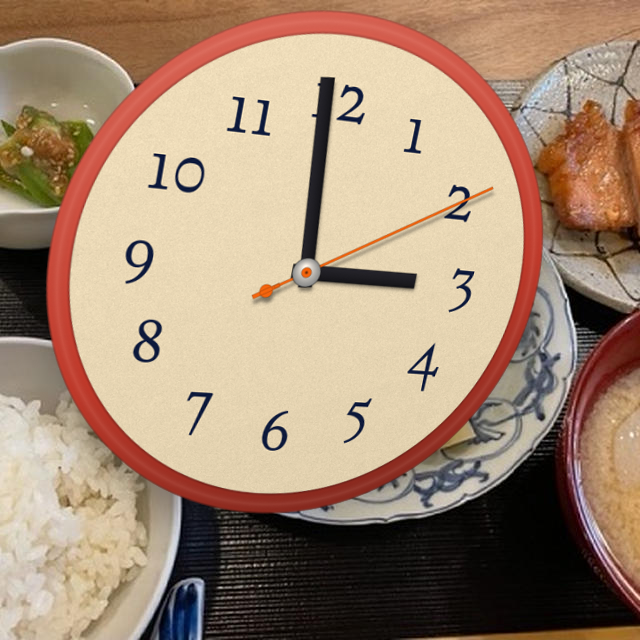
2.59.10
